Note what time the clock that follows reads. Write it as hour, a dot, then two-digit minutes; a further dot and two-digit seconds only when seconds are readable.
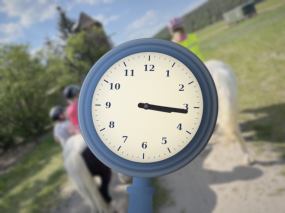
3.16
